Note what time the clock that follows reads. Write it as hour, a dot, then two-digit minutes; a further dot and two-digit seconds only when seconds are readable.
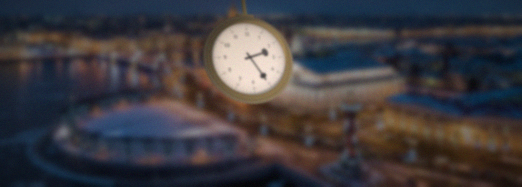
2.25
